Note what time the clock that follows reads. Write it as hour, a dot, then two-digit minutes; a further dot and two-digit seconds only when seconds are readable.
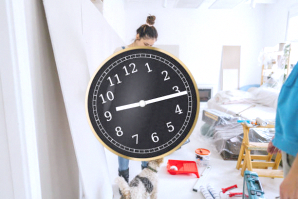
9.16
